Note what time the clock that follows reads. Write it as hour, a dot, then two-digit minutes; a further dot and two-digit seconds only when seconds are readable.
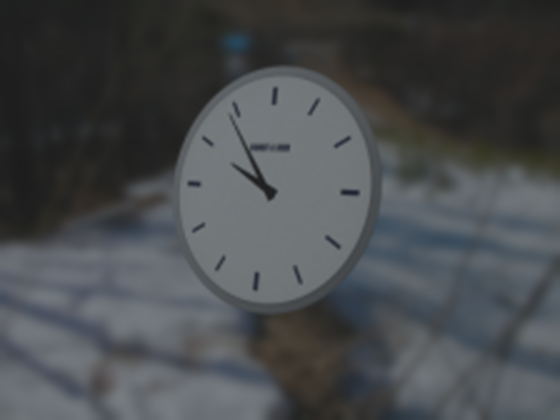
9.54
